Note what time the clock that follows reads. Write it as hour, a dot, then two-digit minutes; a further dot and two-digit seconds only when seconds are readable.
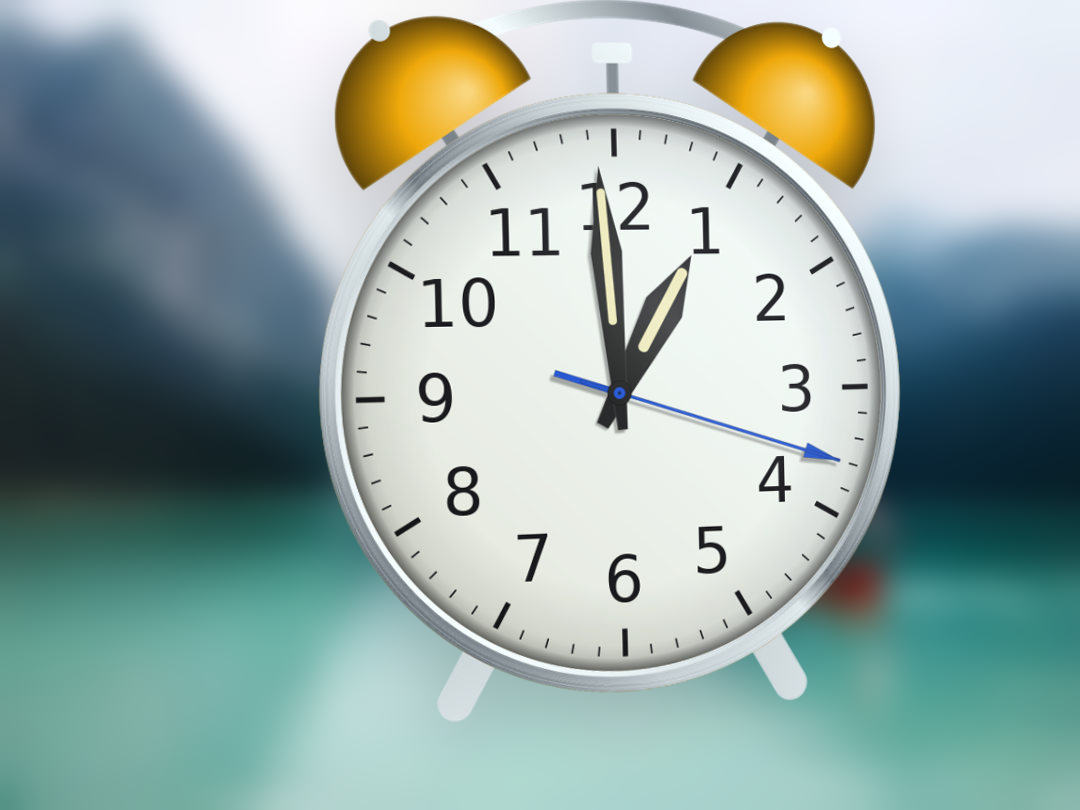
12.59.18
